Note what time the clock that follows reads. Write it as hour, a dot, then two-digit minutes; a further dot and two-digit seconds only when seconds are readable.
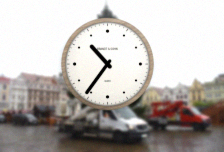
10.36
